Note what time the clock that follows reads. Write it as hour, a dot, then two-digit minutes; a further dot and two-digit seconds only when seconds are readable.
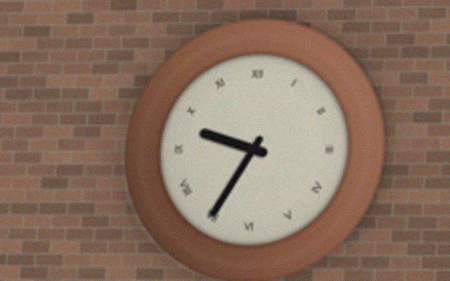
9.35
